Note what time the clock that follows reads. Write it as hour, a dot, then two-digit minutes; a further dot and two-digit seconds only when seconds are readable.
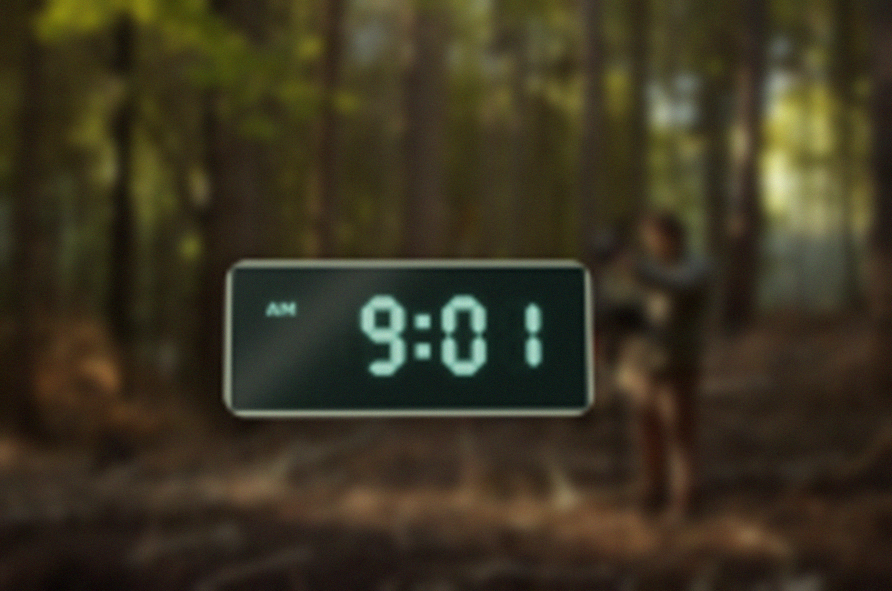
9.01
